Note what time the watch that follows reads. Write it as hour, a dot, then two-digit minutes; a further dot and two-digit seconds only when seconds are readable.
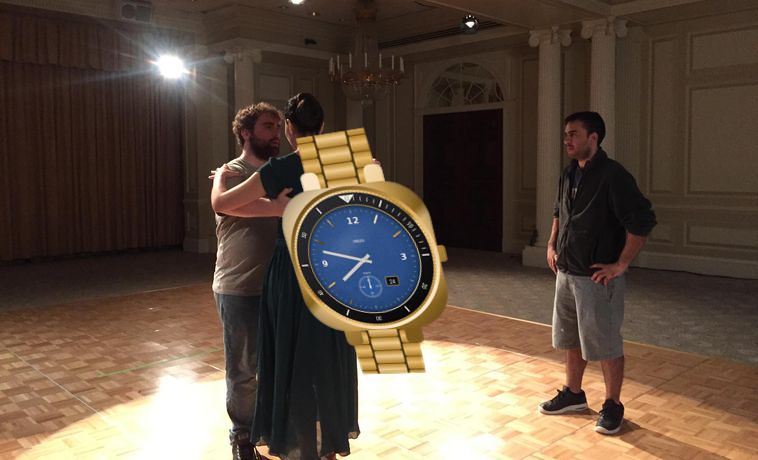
7.48
